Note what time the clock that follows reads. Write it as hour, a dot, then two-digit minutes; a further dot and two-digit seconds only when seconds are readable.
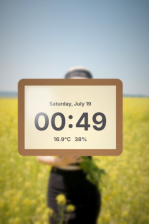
0.49
